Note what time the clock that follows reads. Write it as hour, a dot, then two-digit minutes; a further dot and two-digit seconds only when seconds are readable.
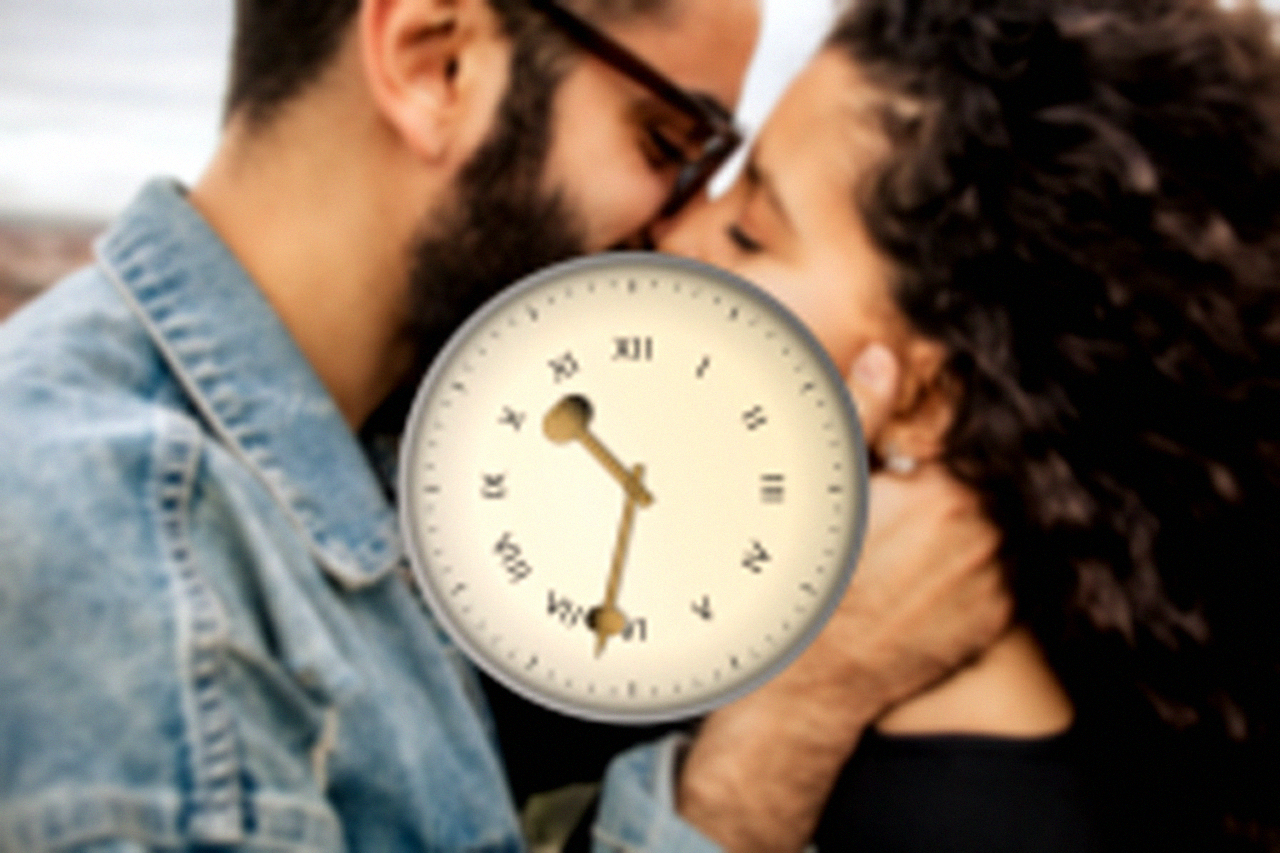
10.32
